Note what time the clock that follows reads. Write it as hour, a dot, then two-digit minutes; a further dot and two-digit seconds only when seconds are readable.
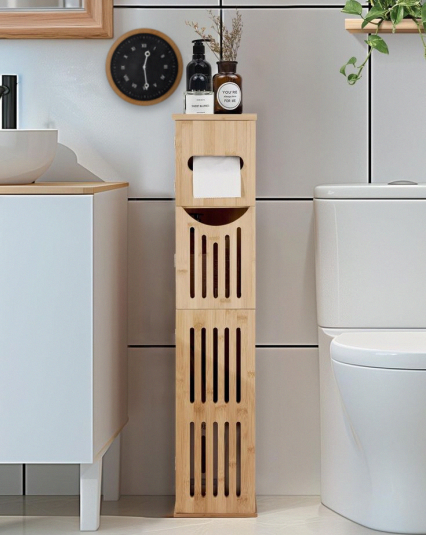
12.29
